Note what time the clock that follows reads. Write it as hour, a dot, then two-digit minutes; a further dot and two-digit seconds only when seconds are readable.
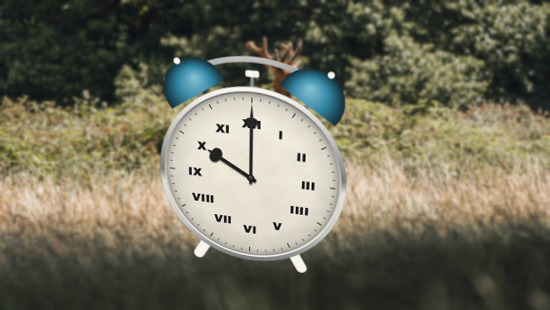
10.00
